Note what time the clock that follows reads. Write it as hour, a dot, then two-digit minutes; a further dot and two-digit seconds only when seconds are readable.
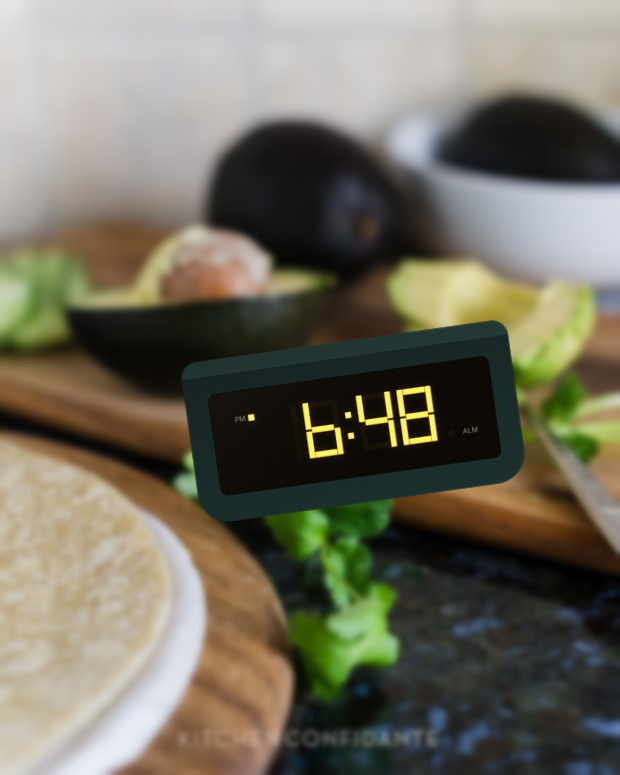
6.48
